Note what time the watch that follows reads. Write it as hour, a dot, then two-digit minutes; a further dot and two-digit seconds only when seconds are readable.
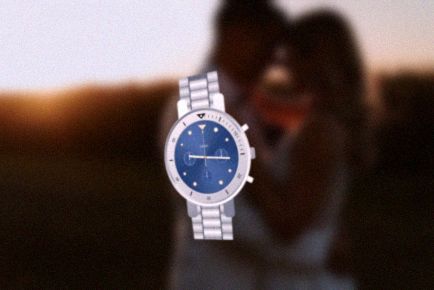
9.16
